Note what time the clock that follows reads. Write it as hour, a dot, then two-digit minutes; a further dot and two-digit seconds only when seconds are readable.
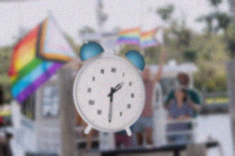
1.30
